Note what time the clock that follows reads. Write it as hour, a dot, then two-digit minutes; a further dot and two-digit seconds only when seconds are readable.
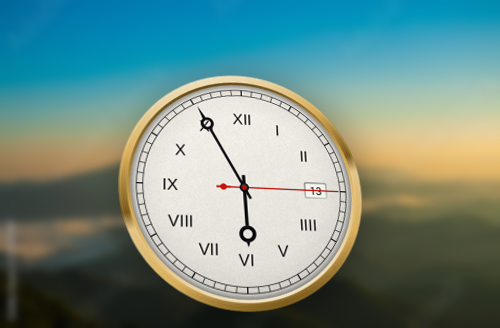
5.55.15
